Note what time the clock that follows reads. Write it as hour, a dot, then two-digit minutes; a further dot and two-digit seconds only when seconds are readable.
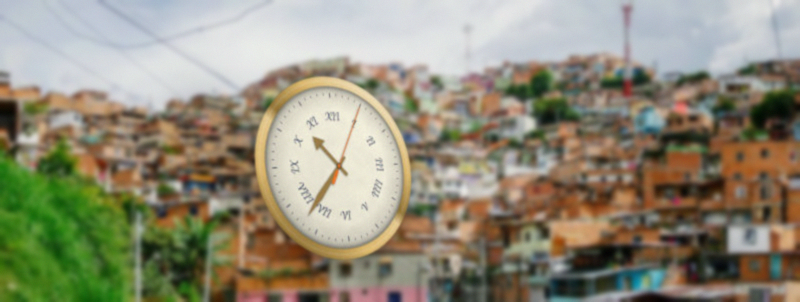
10.37.05
